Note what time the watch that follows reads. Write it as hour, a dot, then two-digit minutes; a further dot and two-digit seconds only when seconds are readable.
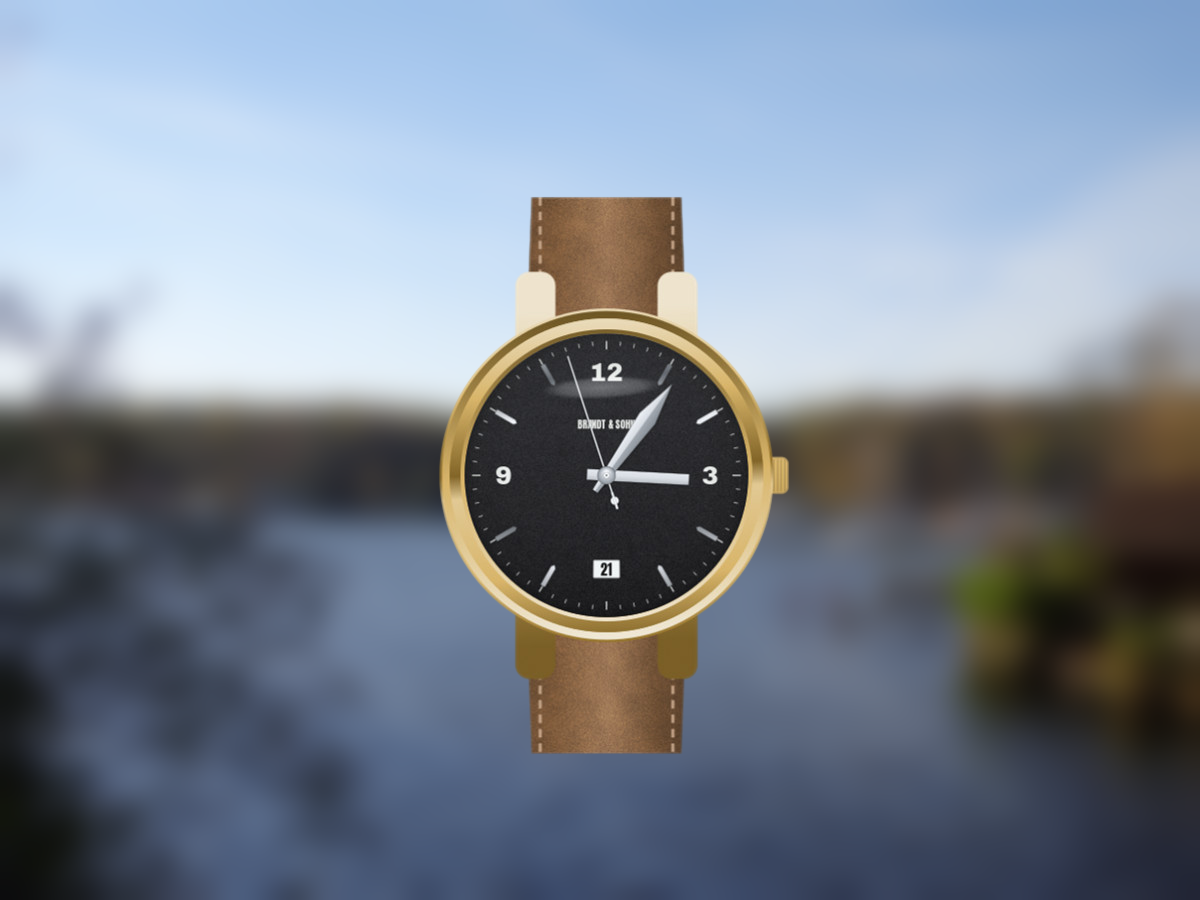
3.05.57
